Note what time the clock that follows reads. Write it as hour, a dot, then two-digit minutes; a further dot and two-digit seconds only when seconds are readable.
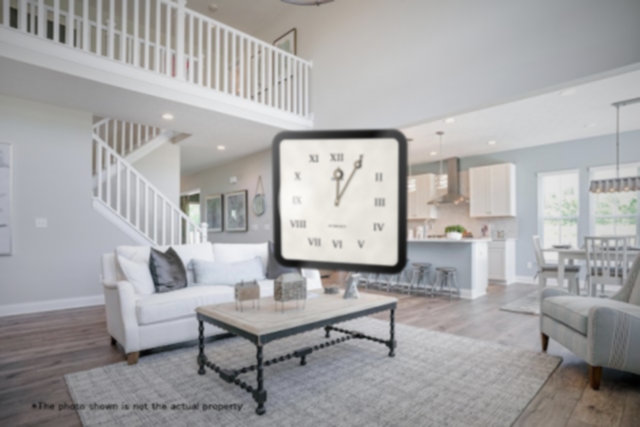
12.05
